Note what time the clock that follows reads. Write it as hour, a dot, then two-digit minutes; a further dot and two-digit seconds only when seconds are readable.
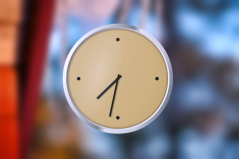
7.32
